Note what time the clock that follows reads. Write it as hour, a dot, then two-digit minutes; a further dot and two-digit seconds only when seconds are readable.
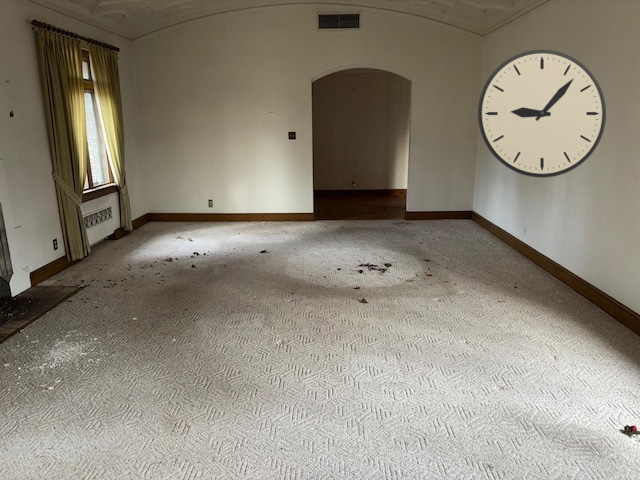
9.07
